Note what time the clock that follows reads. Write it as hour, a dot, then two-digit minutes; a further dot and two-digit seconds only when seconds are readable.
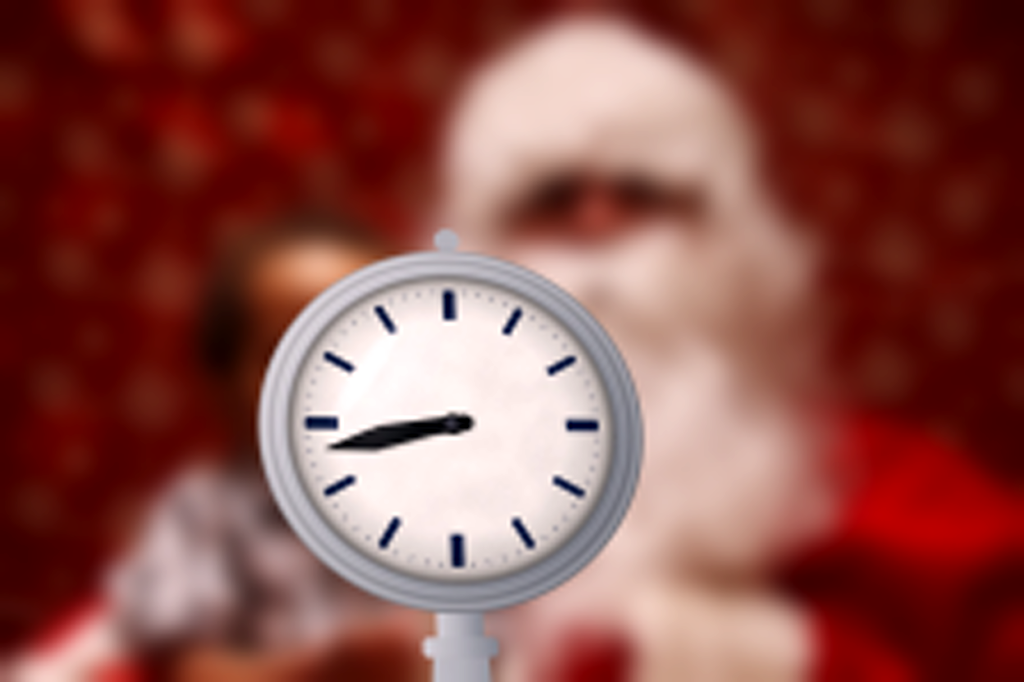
8.43
